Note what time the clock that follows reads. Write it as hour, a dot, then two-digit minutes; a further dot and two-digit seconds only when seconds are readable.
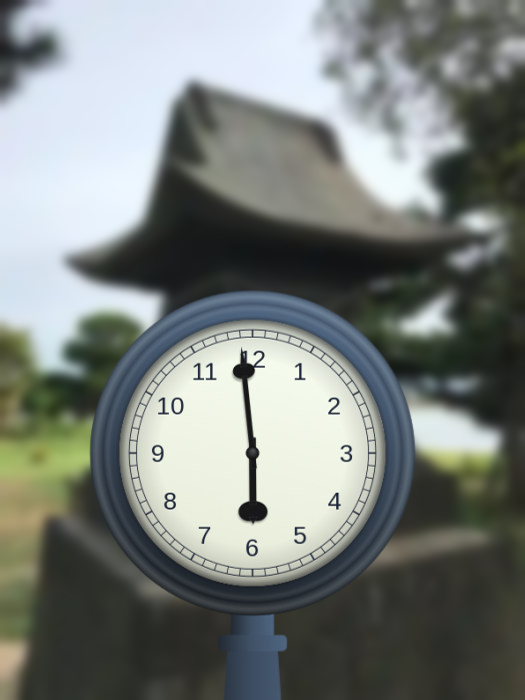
5.59
